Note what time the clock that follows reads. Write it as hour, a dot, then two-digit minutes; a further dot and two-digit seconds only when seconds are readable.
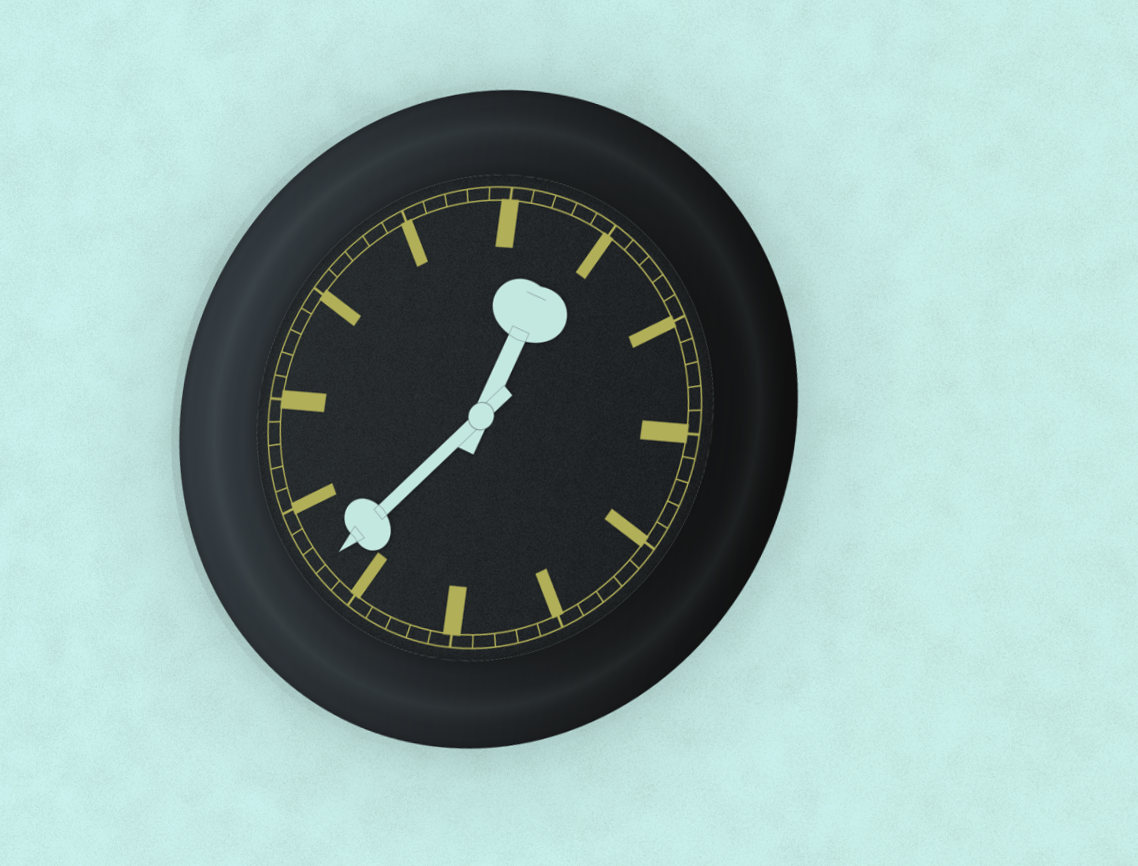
12.37
